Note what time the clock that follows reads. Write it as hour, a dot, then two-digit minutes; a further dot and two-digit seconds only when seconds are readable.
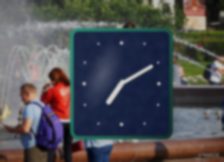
7.10
